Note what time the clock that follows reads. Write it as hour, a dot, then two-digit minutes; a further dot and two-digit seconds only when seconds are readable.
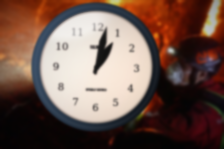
1.02
